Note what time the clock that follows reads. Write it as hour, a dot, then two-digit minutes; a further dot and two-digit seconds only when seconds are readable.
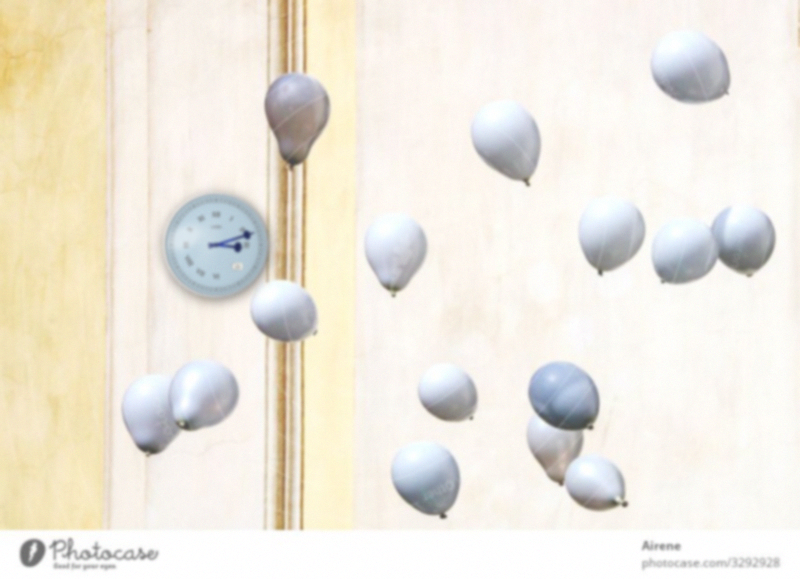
3.12
